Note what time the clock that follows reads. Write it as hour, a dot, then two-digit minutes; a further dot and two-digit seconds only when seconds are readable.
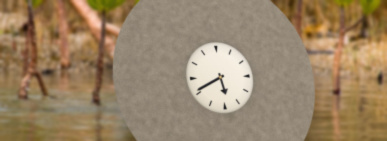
5.41
